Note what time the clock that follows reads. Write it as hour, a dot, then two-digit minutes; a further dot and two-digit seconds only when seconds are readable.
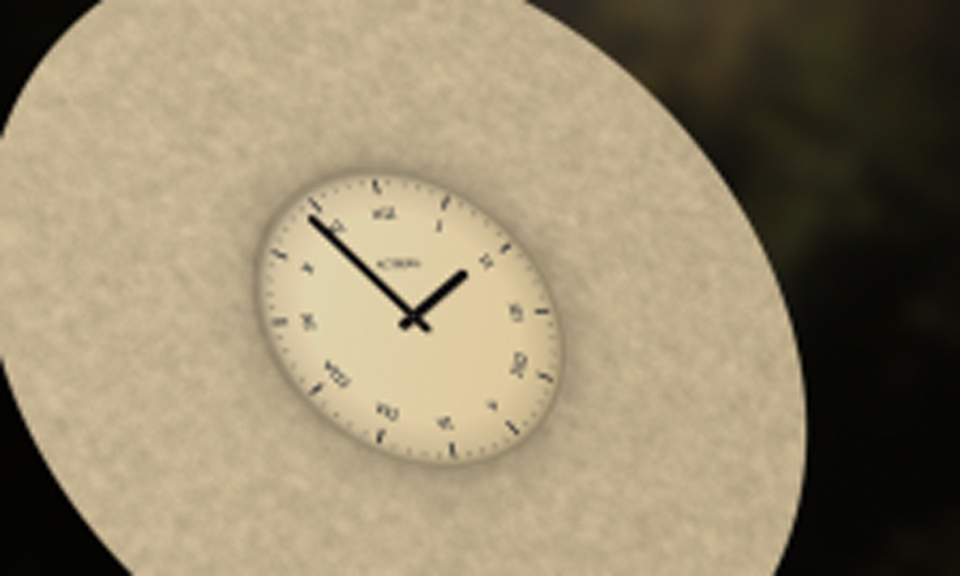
1.54
